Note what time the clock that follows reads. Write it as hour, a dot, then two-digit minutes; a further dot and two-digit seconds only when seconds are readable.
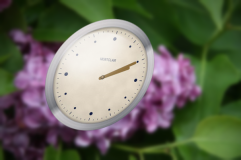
2.10
